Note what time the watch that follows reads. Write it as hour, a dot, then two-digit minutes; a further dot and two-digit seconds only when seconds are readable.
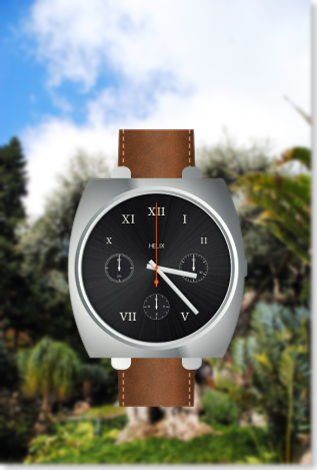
3.23
